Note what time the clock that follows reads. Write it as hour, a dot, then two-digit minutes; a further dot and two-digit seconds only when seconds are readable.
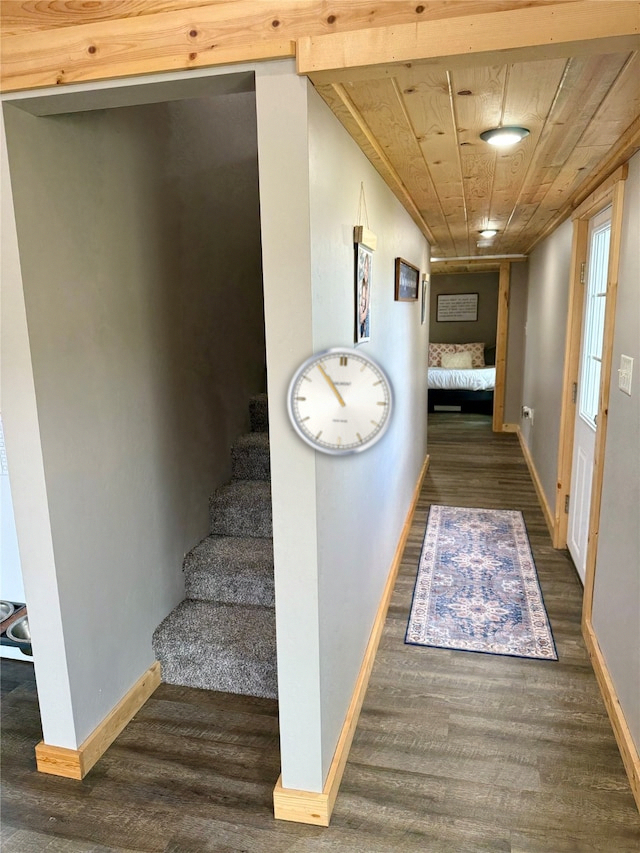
10.54
